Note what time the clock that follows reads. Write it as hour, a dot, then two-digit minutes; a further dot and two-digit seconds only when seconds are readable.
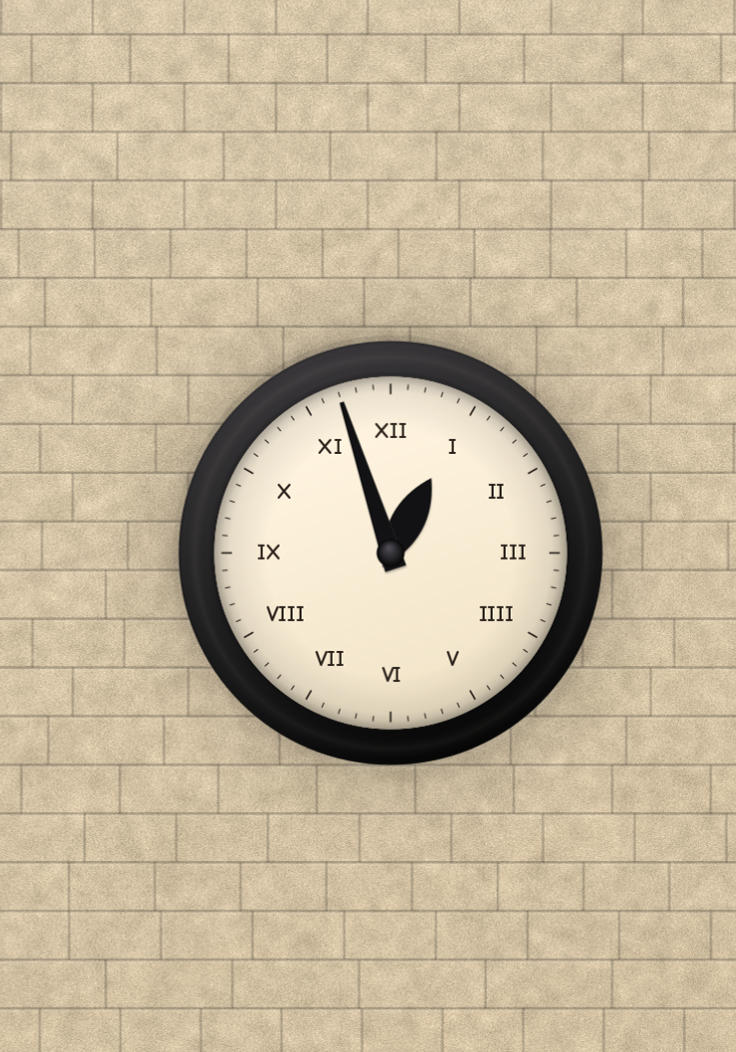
12.57
